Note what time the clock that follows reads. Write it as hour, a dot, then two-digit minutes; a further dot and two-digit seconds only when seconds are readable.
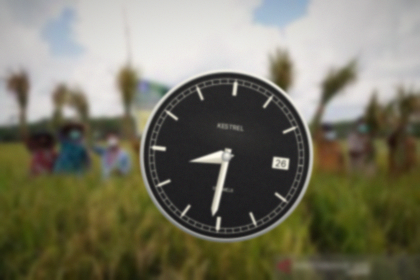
8.31
